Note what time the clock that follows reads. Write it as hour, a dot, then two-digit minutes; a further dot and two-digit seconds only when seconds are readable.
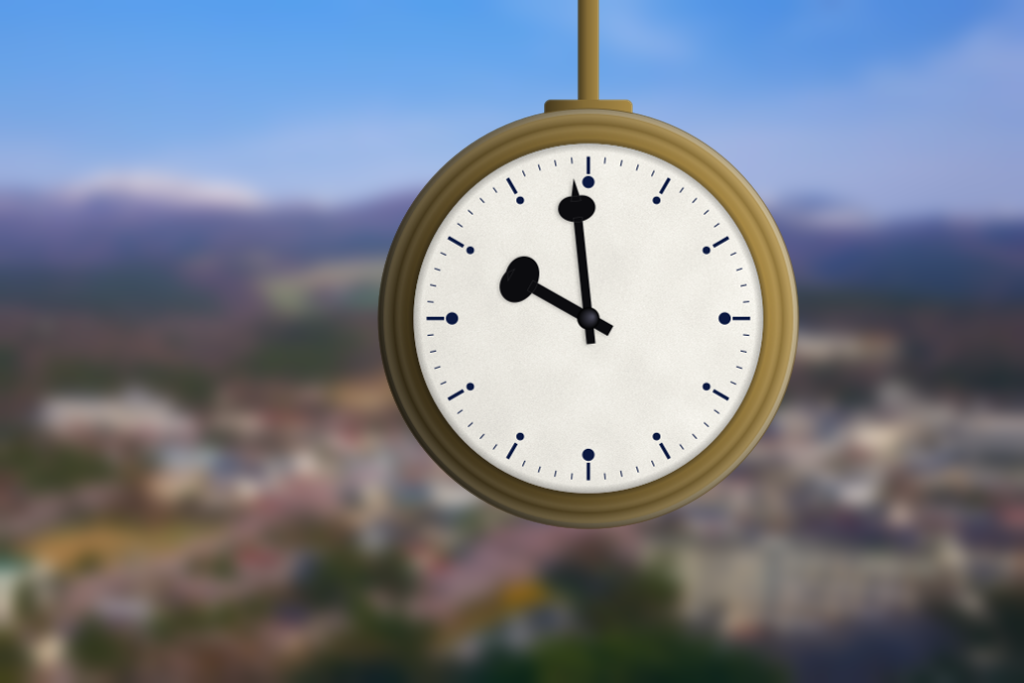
9.59
